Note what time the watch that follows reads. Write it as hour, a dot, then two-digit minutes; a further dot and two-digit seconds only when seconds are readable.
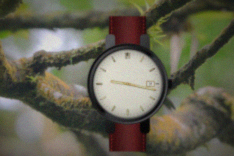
9.17
